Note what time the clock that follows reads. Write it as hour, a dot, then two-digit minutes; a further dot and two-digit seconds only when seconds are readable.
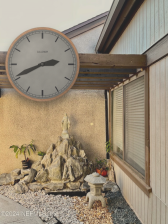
2.41
